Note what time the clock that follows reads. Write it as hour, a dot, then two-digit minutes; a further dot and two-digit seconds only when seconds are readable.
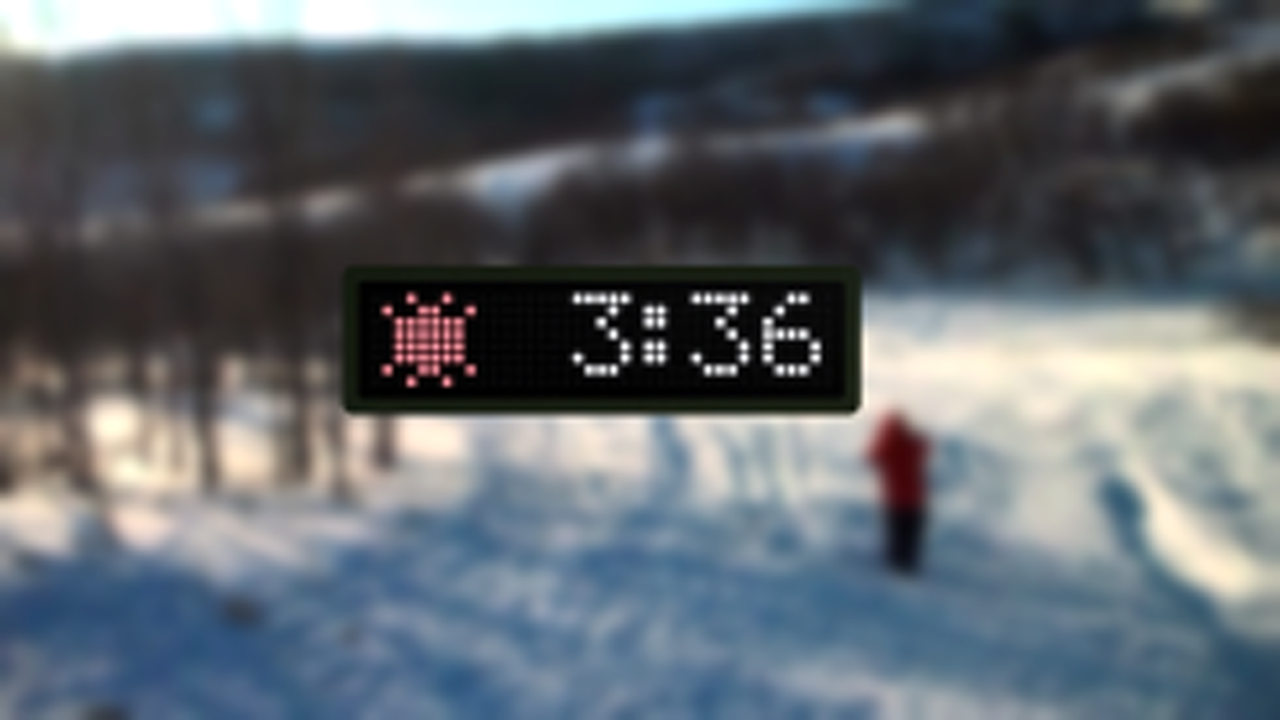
3.36
